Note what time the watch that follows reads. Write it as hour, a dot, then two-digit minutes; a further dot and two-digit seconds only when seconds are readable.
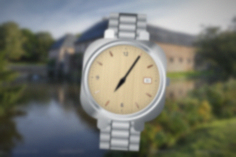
7.05
